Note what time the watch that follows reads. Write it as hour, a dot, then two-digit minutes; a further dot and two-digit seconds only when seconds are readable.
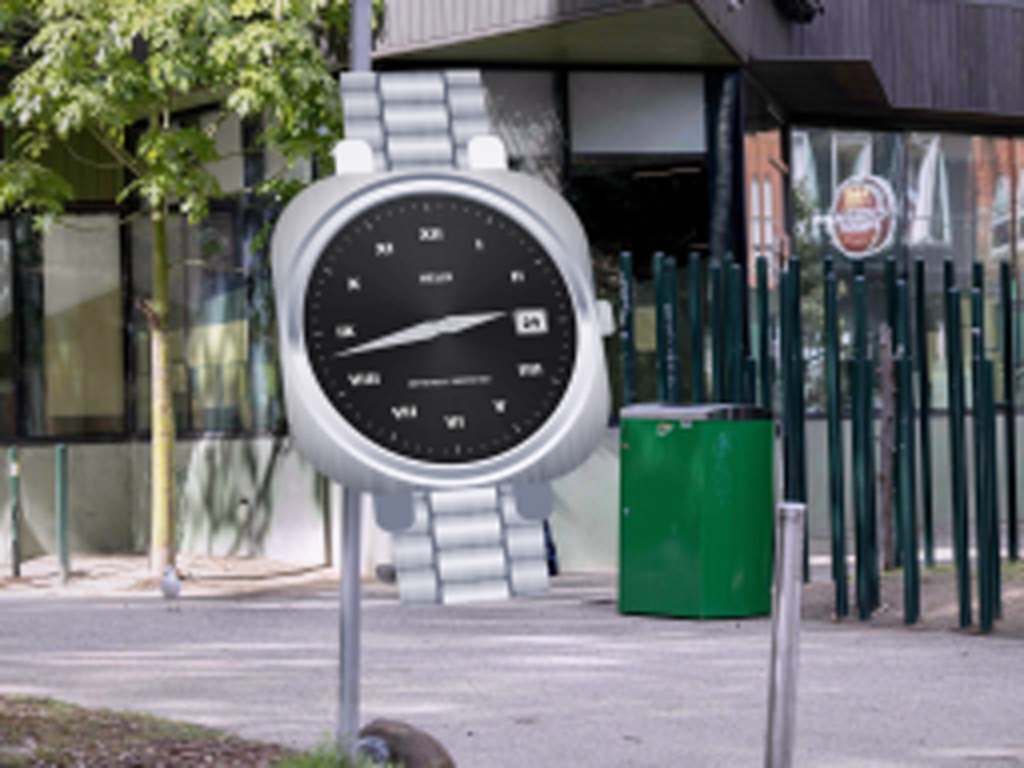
2.43
